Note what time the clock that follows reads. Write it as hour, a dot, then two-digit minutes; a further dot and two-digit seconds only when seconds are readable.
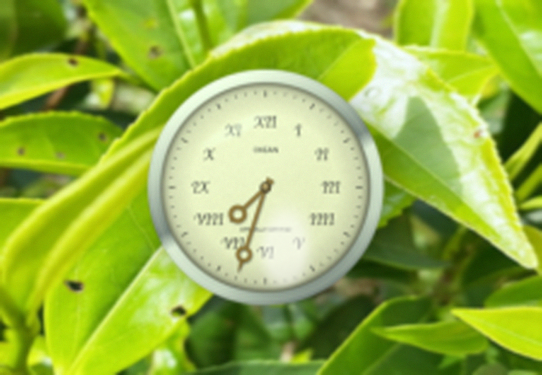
7.33
